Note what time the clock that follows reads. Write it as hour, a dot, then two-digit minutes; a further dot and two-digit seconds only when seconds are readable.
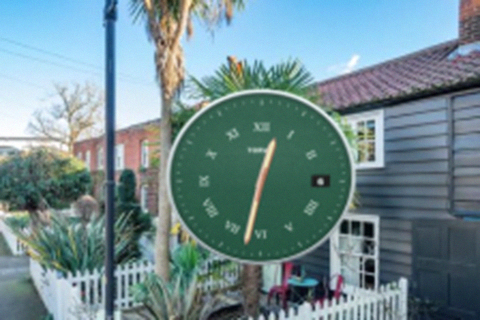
12.32
